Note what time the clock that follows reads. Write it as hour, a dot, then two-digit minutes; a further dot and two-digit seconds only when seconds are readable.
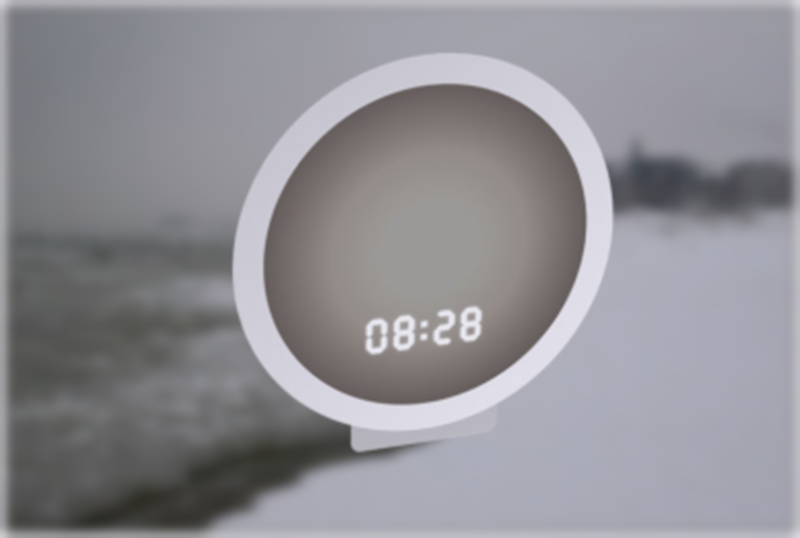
8.28
